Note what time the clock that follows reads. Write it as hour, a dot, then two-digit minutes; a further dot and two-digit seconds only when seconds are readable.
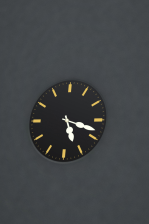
5.18
